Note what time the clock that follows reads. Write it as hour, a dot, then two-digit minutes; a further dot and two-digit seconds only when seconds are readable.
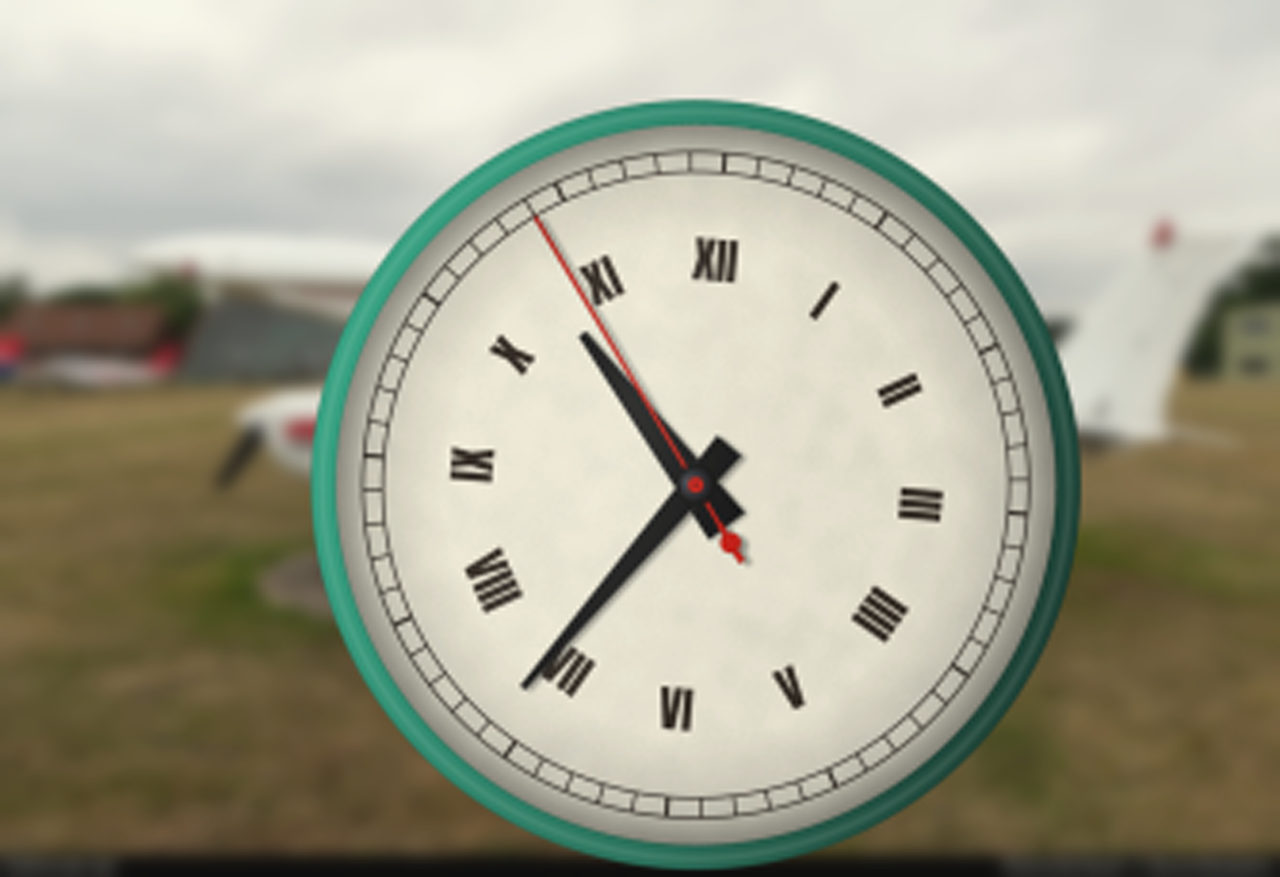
10.35.54
